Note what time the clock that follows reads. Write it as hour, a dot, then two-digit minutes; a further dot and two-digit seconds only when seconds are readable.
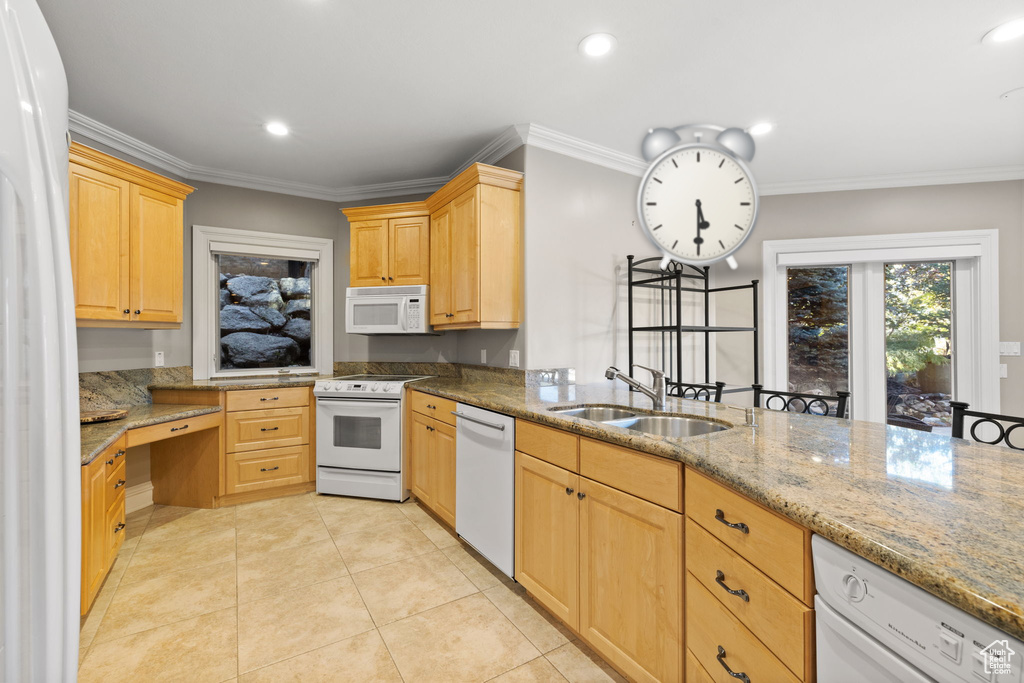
5.30
